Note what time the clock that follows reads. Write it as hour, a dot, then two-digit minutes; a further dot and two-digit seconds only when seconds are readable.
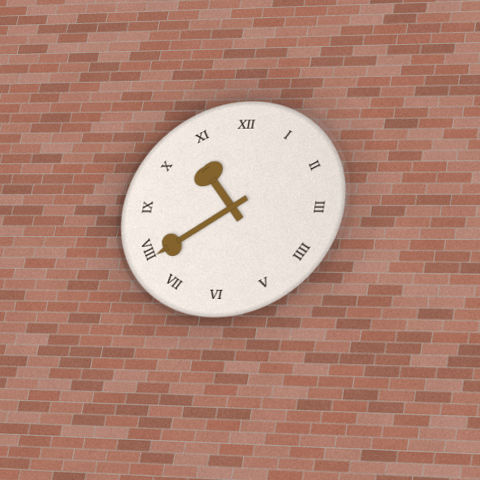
10.39
